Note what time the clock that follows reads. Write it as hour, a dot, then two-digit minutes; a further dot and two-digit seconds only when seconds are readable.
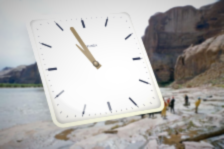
10.57
